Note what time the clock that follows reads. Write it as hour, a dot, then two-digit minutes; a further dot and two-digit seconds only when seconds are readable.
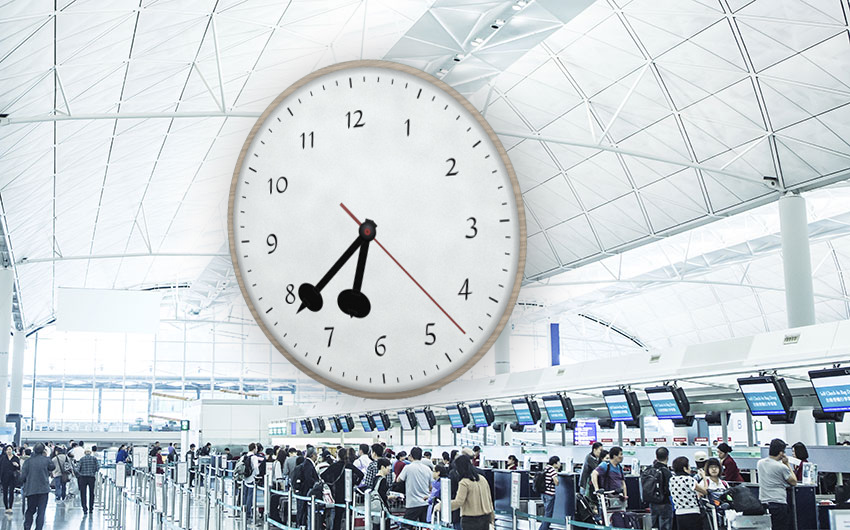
6.38.23
